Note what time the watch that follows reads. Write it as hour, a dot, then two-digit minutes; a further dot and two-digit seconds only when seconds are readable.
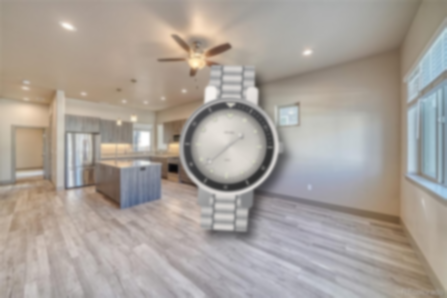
1.38
